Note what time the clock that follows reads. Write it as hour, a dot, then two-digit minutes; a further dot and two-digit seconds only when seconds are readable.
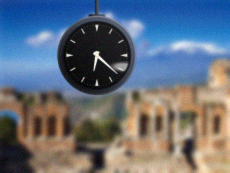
6.22
